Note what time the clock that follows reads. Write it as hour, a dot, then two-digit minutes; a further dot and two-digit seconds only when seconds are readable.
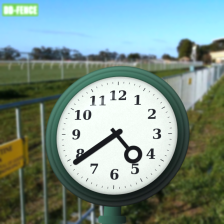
4.39
